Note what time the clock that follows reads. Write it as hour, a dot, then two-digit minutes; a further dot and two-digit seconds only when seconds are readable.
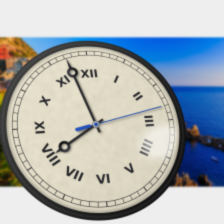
7.57.13
